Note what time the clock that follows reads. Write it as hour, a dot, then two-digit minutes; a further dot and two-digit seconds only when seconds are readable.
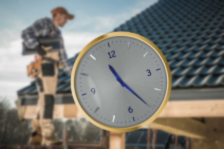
11.25
